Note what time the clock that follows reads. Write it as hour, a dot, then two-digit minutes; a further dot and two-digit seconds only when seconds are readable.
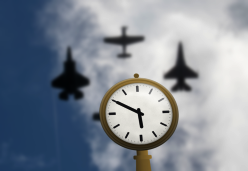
5.50
